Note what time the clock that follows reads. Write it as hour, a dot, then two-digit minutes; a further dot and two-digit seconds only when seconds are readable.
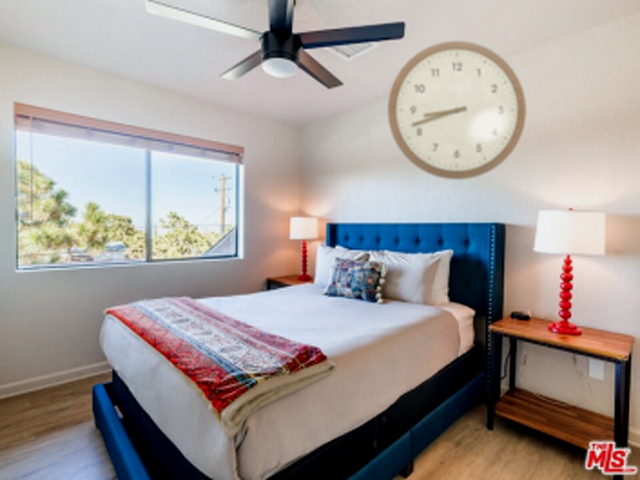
8.42
